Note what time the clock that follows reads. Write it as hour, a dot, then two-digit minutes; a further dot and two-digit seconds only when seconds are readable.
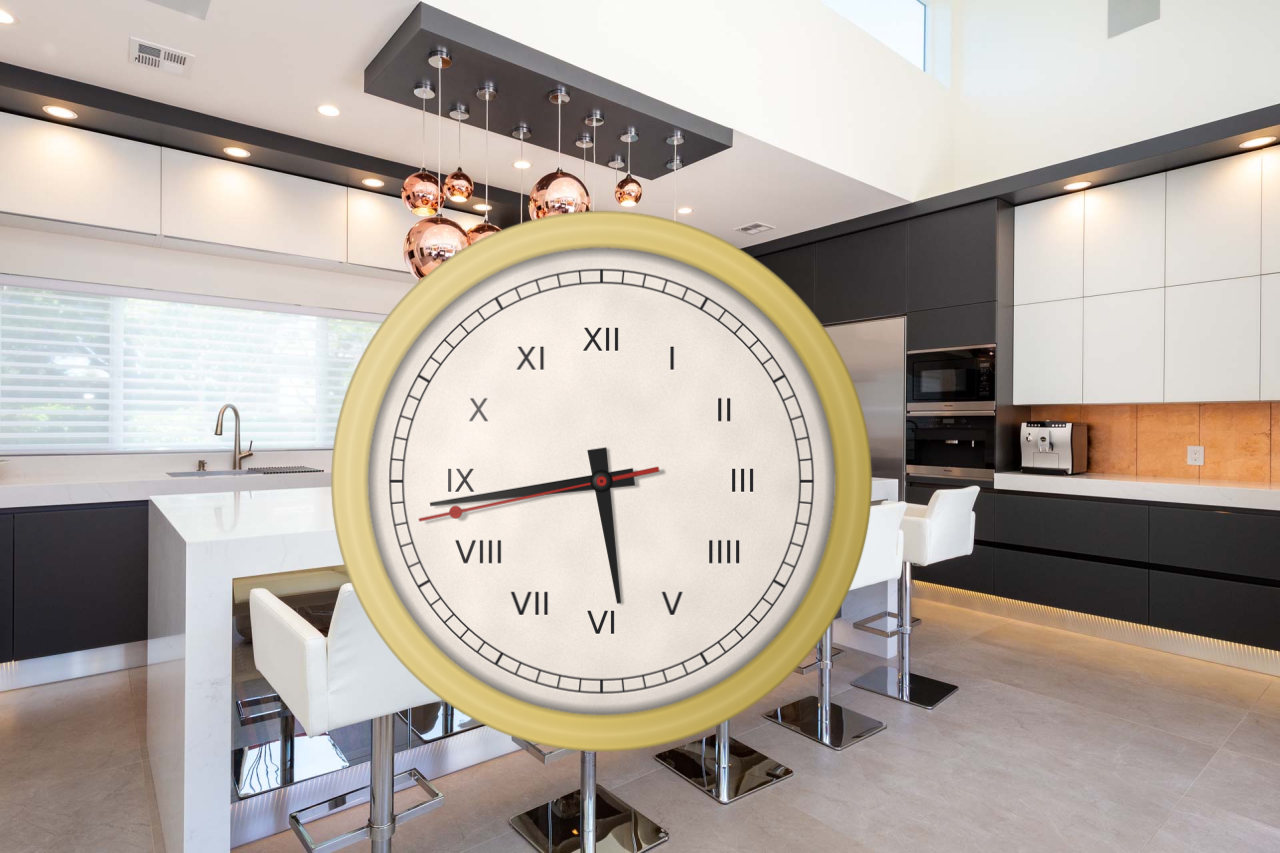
5.43.43
